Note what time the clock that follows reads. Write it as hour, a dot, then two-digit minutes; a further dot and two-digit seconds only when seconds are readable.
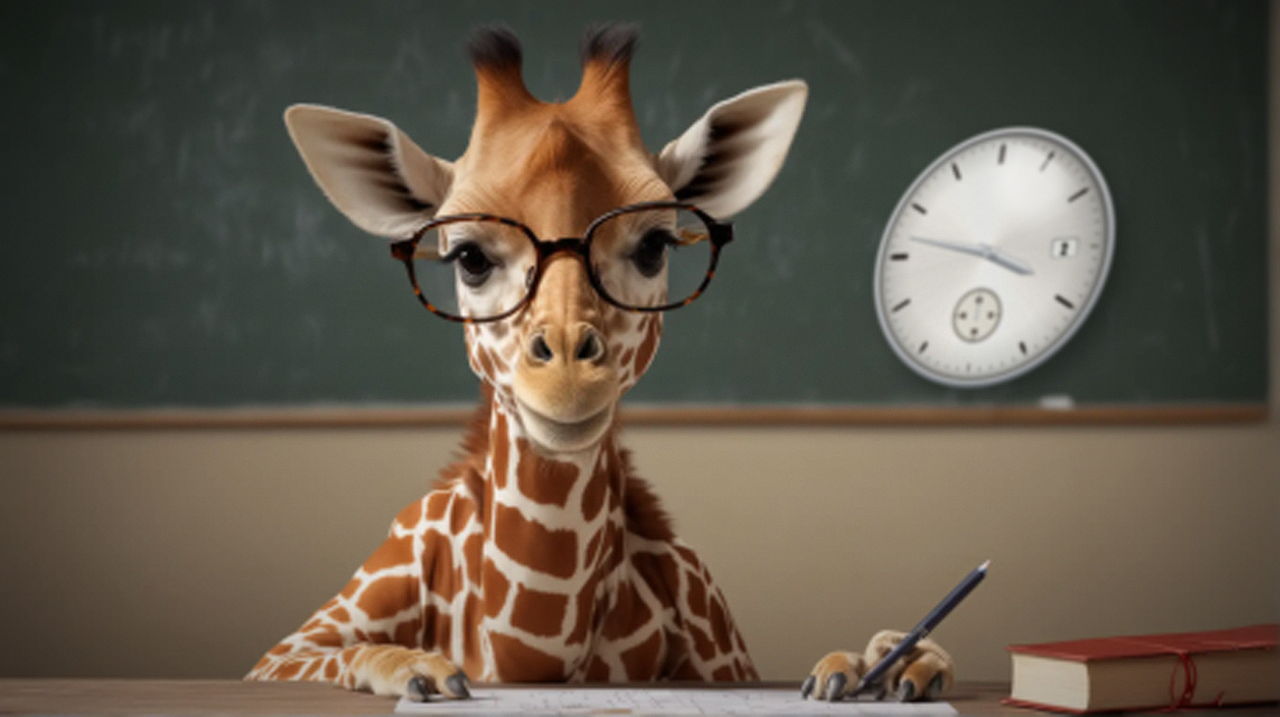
3.47
